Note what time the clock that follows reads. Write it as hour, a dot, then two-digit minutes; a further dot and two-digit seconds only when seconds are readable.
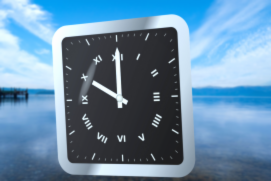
10.00
